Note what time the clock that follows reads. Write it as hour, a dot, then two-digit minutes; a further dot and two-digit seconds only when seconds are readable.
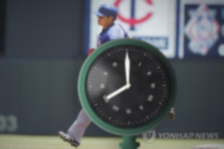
8.00
